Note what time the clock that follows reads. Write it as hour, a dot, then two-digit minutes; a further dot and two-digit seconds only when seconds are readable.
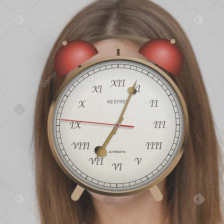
7.03.46
